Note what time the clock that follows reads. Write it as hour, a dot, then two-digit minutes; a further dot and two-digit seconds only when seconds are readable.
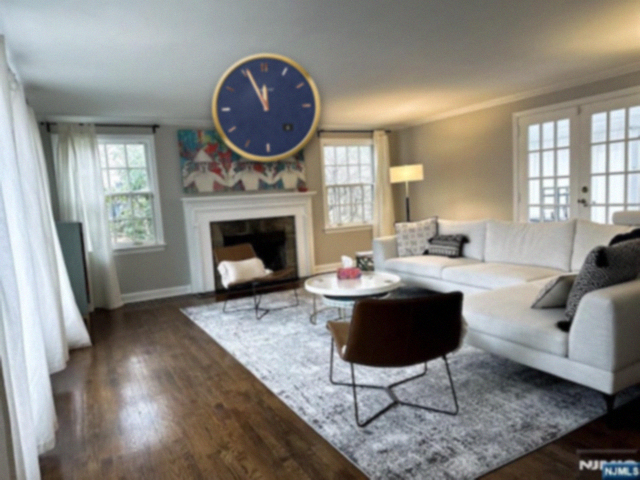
11.56
